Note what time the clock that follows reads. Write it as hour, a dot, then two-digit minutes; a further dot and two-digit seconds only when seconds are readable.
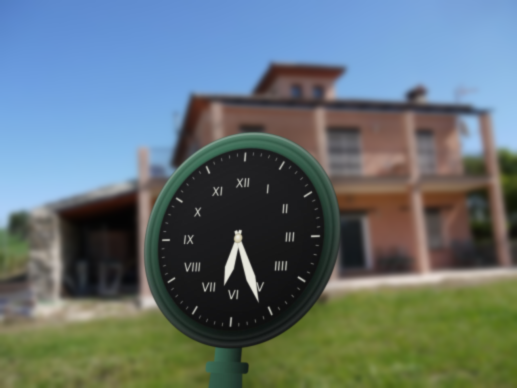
6.26
